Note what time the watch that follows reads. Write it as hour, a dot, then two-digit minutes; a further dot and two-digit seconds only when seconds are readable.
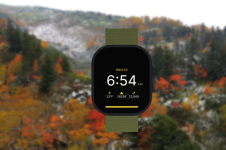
6.54
